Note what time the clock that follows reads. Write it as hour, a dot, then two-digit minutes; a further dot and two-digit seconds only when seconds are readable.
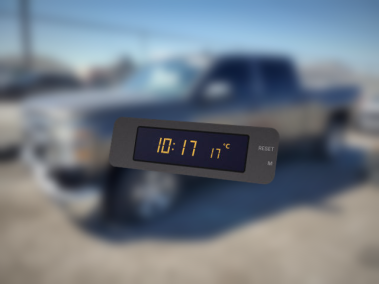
10.17
